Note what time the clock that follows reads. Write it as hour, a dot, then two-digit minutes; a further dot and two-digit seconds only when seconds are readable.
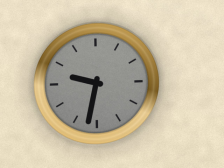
9.32
